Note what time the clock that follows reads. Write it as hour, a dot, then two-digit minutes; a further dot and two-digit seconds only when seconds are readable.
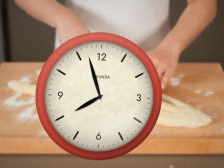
7.57
